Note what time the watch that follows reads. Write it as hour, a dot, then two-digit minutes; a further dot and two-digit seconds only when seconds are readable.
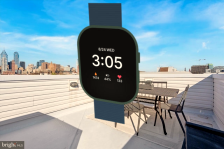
3.05
